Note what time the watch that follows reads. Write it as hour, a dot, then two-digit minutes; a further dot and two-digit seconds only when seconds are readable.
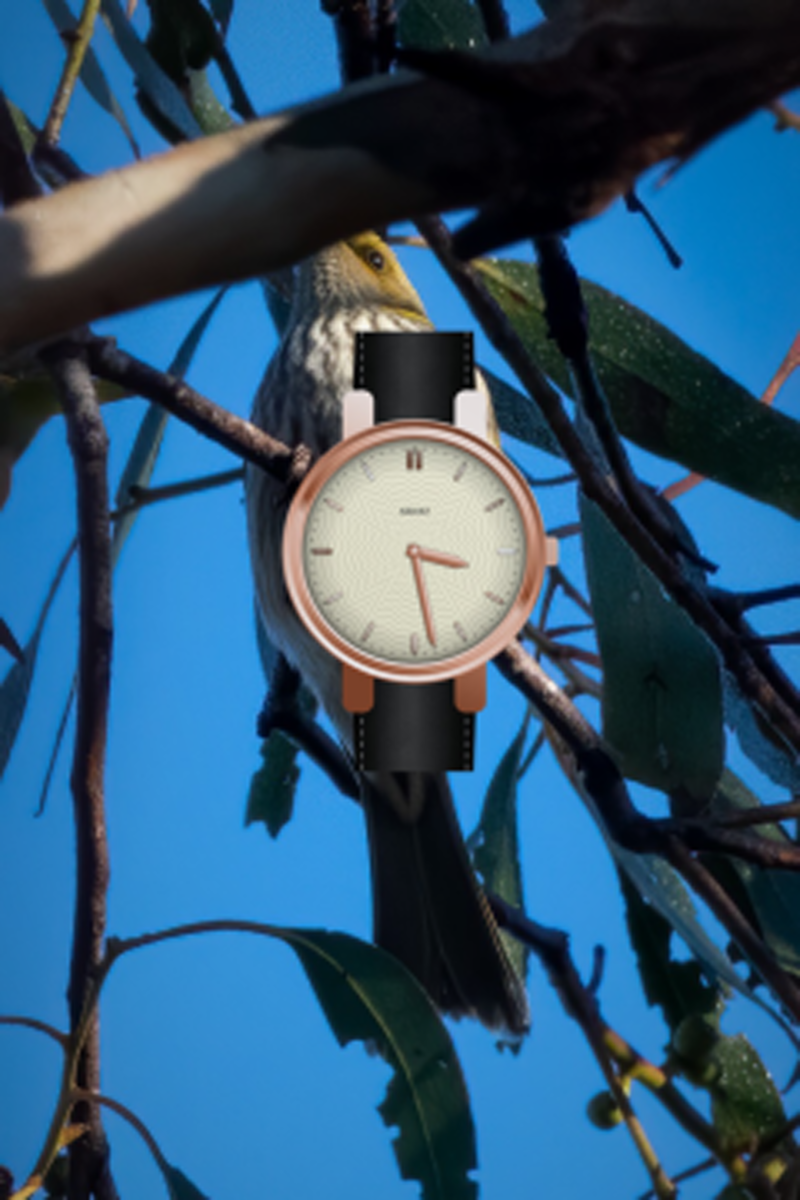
3.28
